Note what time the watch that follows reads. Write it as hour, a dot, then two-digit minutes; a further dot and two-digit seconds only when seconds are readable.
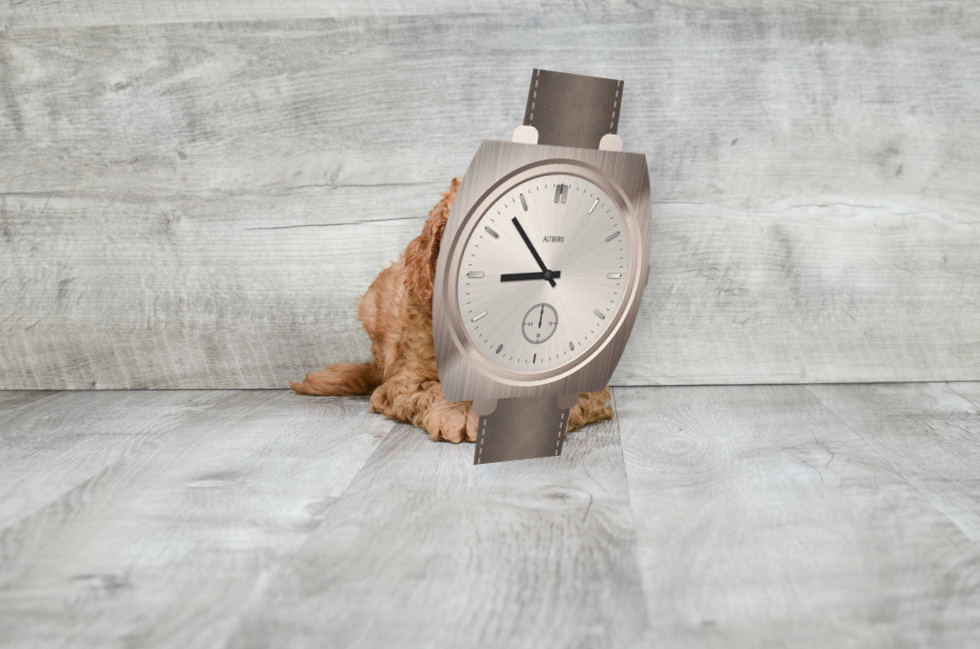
8.53
